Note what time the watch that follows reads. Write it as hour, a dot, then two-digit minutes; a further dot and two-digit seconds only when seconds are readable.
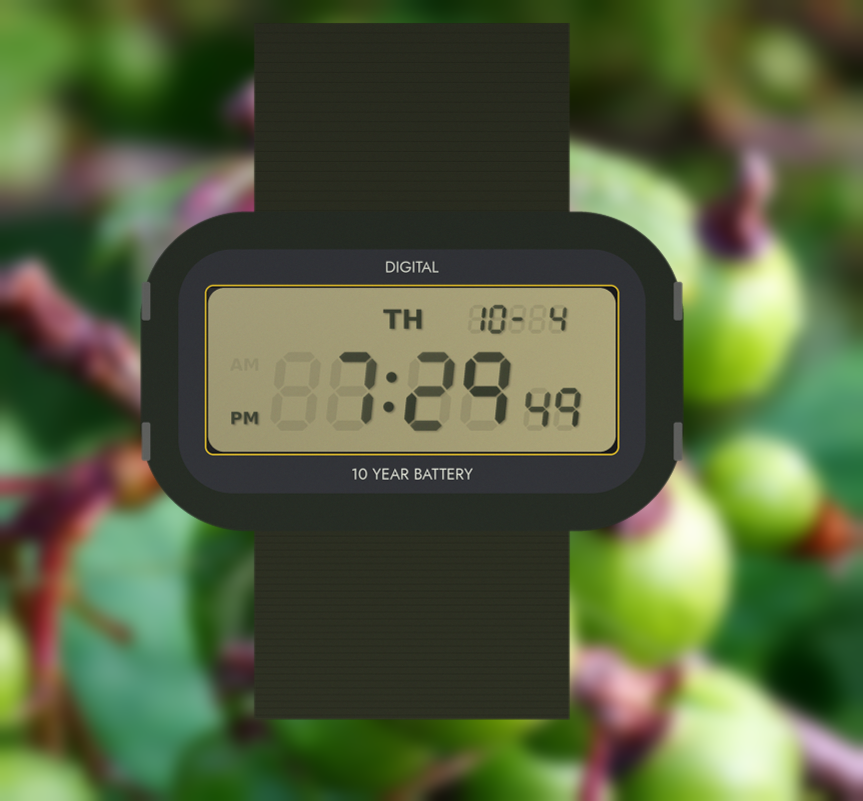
7.29.49
